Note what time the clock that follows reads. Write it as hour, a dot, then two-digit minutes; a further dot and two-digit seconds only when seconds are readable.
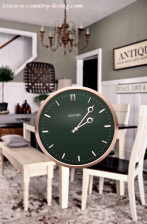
2.07
